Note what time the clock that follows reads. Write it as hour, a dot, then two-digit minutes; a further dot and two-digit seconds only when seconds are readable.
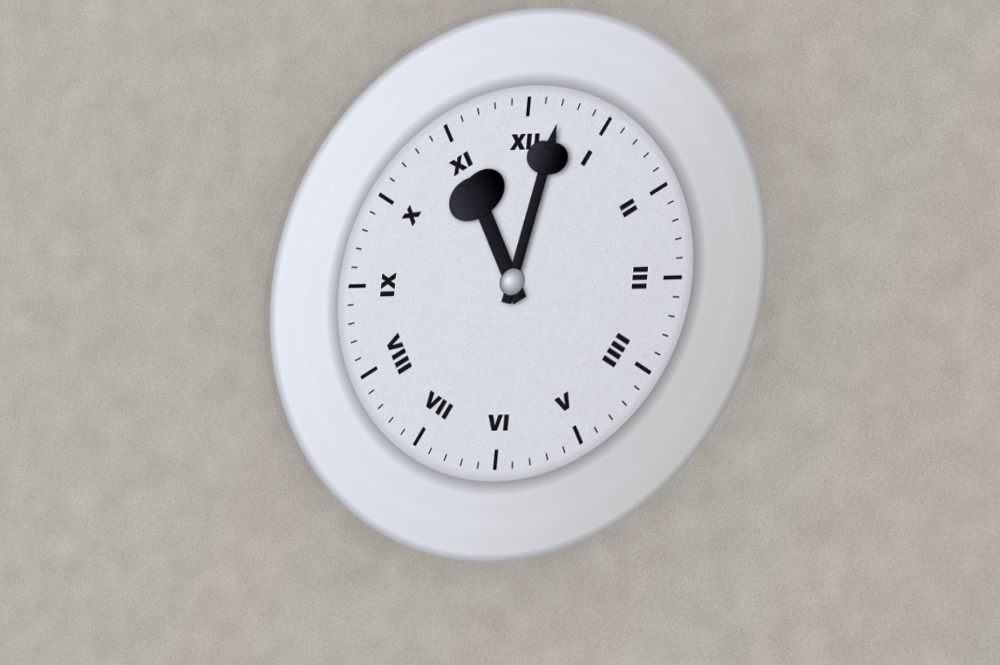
11.02
